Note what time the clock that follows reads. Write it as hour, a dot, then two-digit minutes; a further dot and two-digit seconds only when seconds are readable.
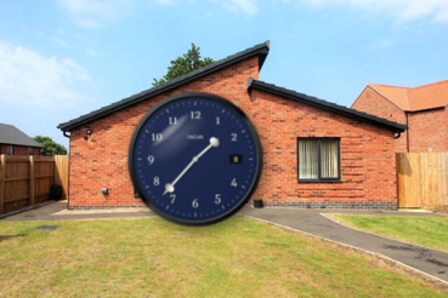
1.37
